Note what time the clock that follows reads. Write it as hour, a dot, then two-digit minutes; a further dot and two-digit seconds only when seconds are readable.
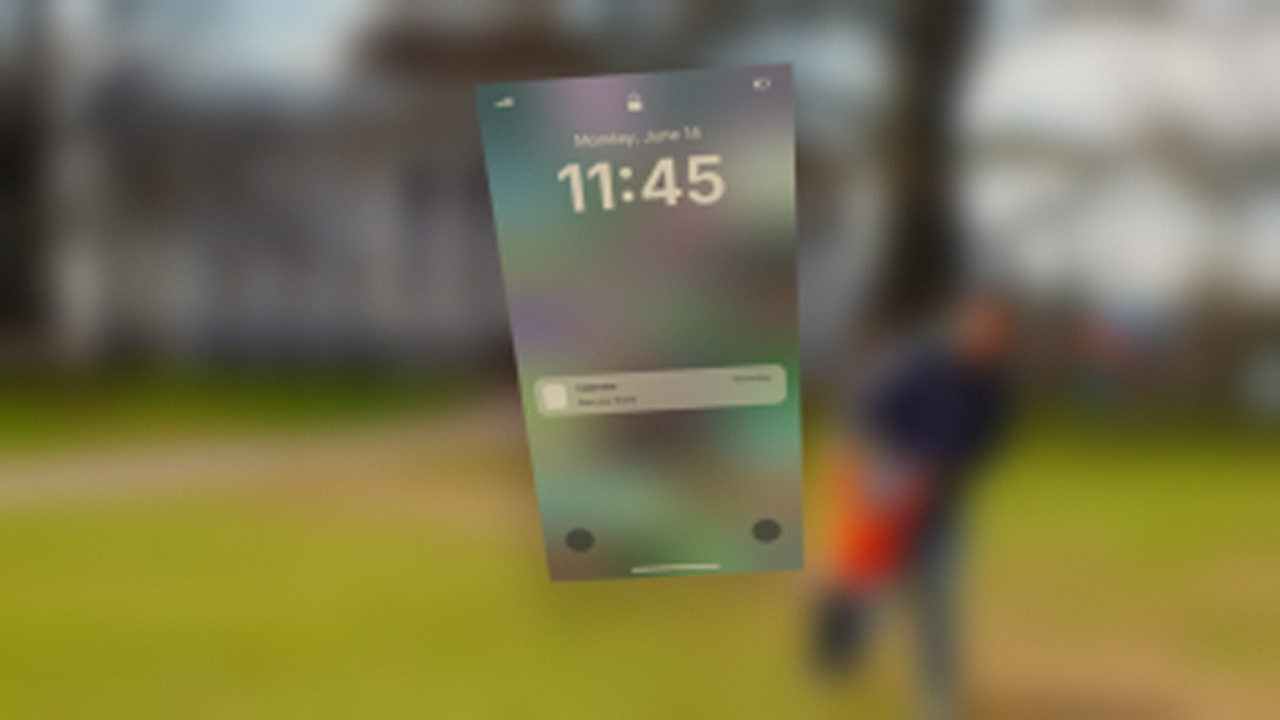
11.45
